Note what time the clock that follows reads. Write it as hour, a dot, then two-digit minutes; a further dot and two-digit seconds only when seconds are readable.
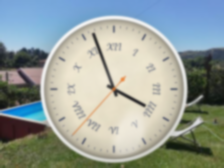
3.56.37
